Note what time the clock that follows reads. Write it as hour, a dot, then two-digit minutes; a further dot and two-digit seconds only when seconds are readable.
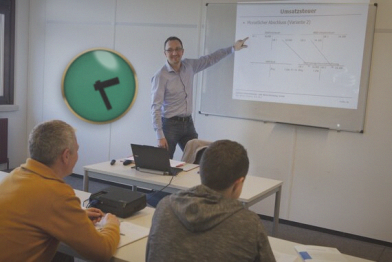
2.26
